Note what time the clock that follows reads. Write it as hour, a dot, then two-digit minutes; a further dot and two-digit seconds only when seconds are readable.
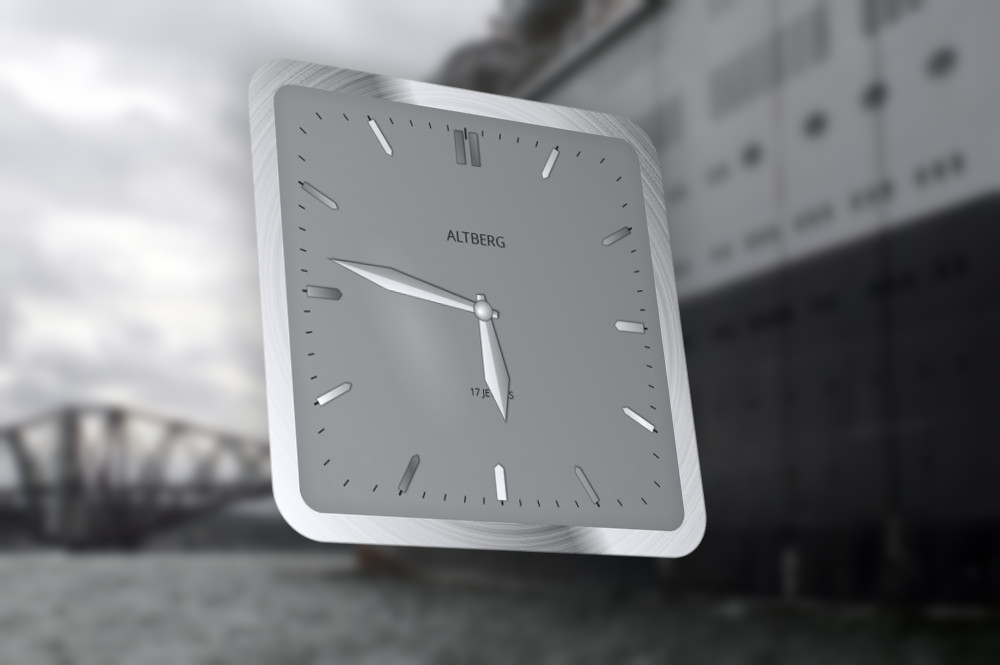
5.47
